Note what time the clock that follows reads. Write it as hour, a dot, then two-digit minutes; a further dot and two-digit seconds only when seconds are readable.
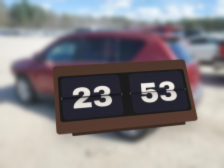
23.53
